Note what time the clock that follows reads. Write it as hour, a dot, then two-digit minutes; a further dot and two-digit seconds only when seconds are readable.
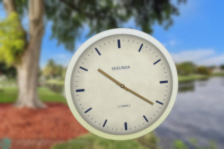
10.21
